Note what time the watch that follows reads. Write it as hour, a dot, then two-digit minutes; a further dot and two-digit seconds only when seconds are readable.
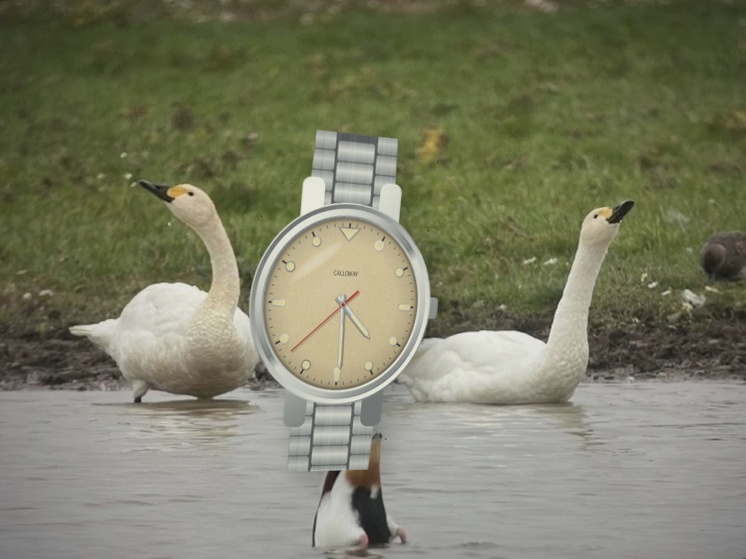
4.29.38
